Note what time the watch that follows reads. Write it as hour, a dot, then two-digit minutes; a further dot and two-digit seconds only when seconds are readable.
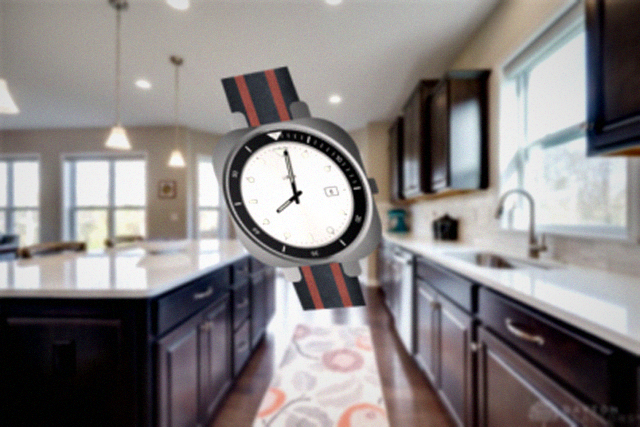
8.01
